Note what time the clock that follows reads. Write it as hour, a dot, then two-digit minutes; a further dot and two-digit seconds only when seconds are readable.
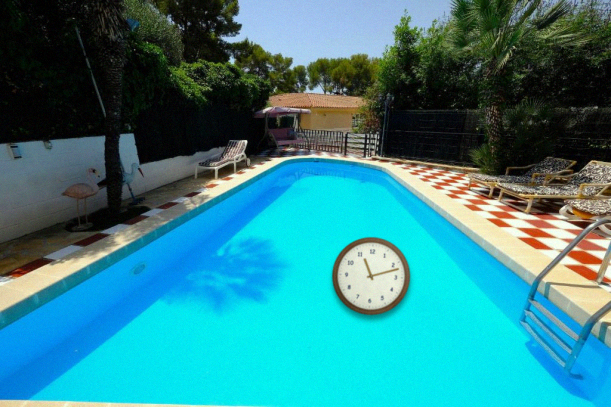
11.12
